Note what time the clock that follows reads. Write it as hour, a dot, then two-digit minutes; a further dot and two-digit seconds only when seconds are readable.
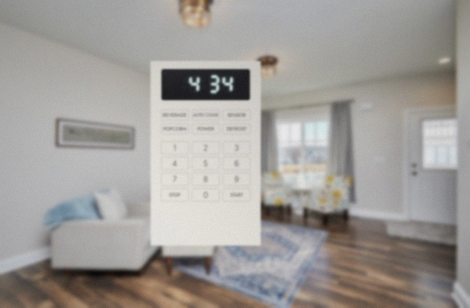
4.34
